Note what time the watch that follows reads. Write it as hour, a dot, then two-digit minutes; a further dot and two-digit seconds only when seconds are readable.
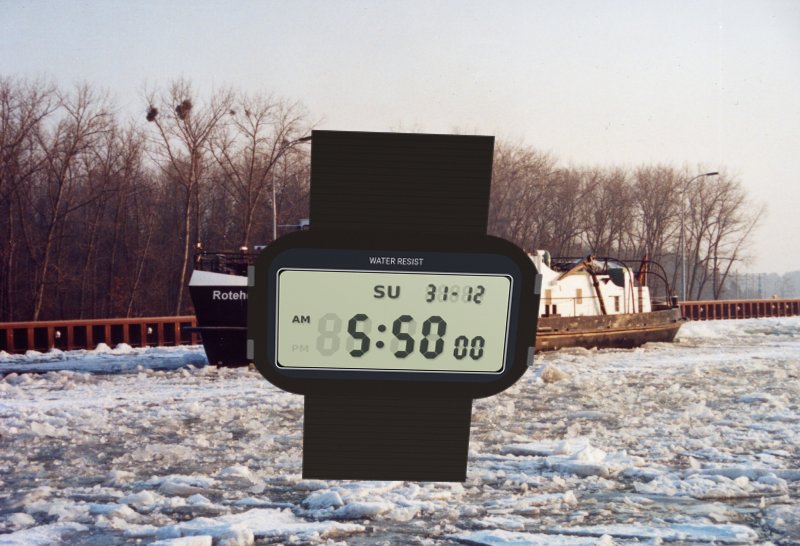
5.50.00
